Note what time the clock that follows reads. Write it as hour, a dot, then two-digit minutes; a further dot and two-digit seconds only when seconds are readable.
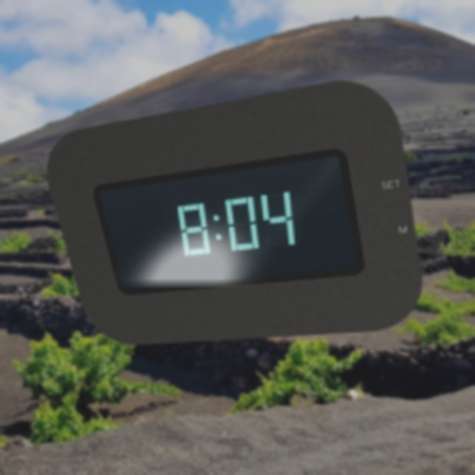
8.04
